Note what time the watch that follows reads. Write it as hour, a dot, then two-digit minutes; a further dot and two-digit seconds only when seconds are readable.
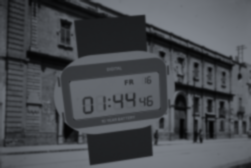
1.44.46
